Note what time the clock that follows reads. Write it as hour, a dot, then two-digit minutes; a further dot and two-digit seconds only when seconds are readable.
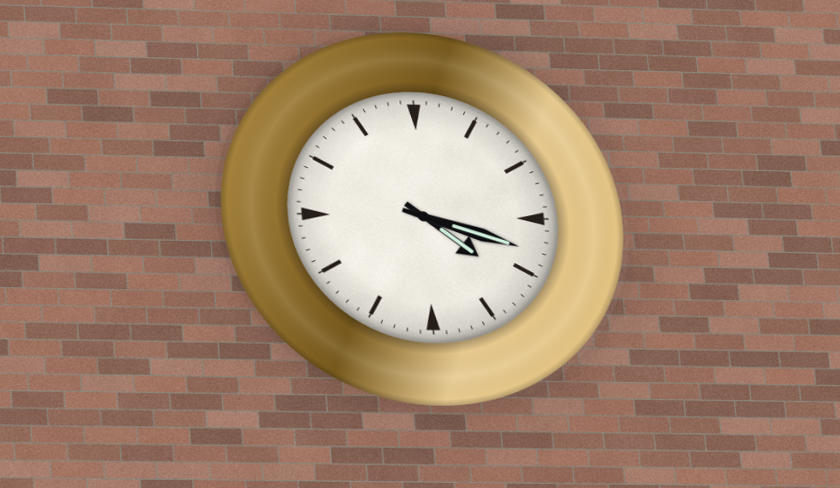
4.18
